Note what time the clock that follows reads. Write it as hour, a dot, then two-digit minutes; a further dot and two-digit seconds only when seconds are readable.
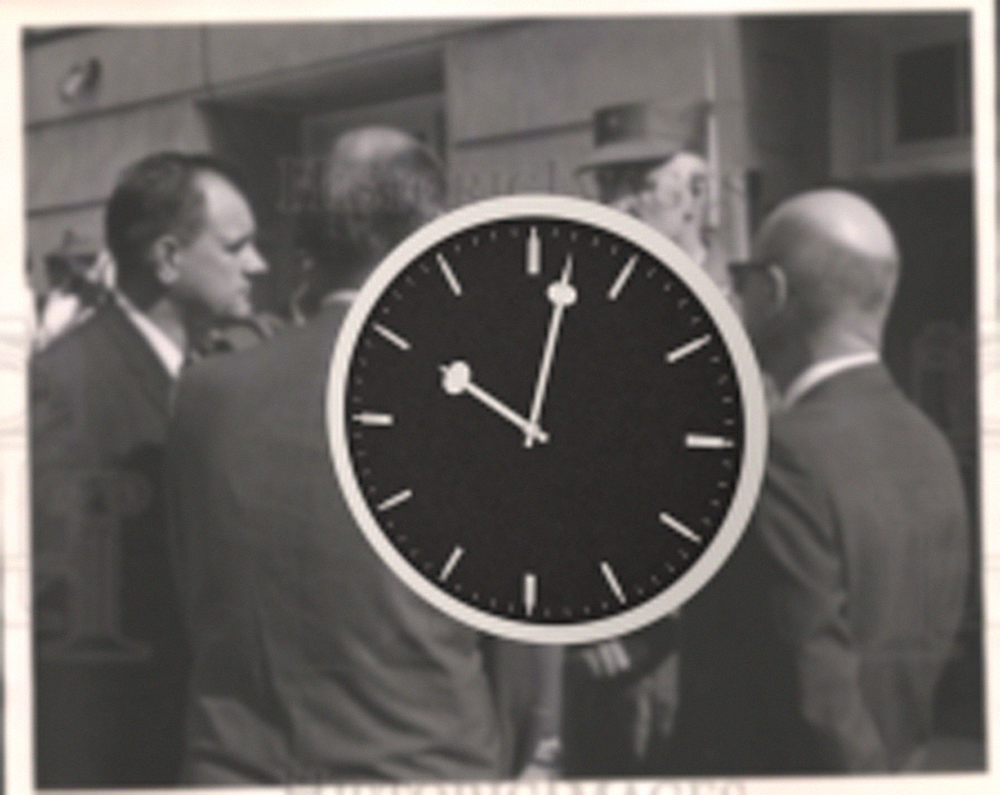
10.02
